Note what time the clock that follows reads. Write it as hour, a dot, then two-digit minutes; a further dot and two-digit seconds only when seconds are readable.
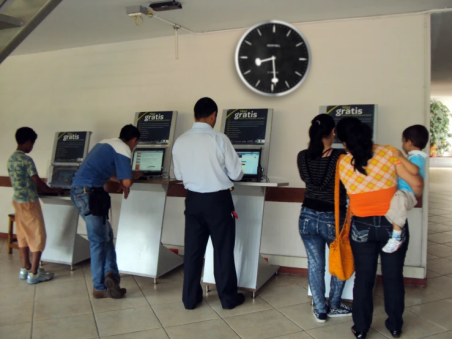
8.29
